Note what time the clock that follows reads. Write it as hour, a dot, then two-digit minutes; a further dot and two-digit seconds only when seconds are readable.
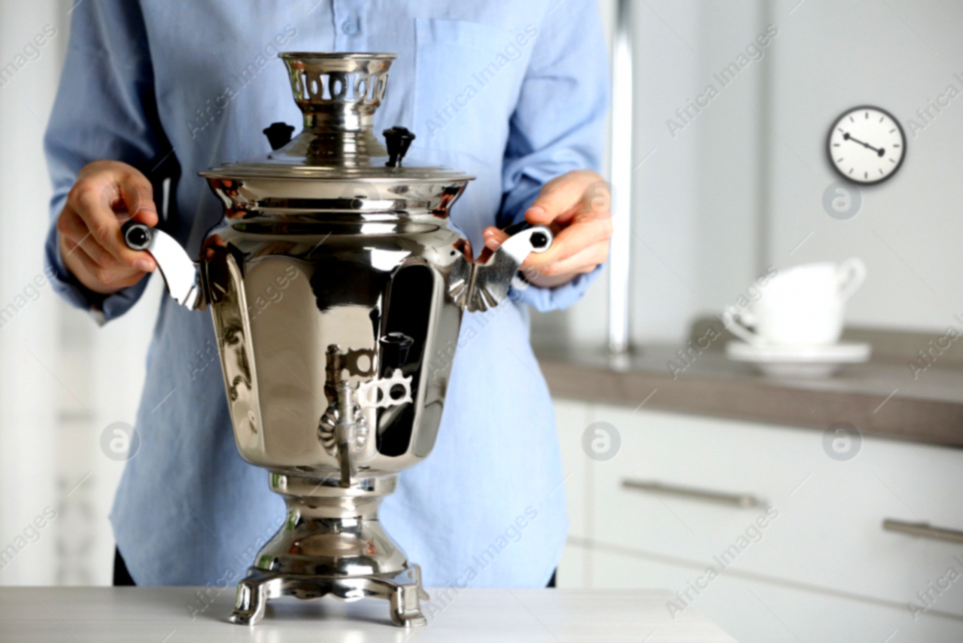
3.49
